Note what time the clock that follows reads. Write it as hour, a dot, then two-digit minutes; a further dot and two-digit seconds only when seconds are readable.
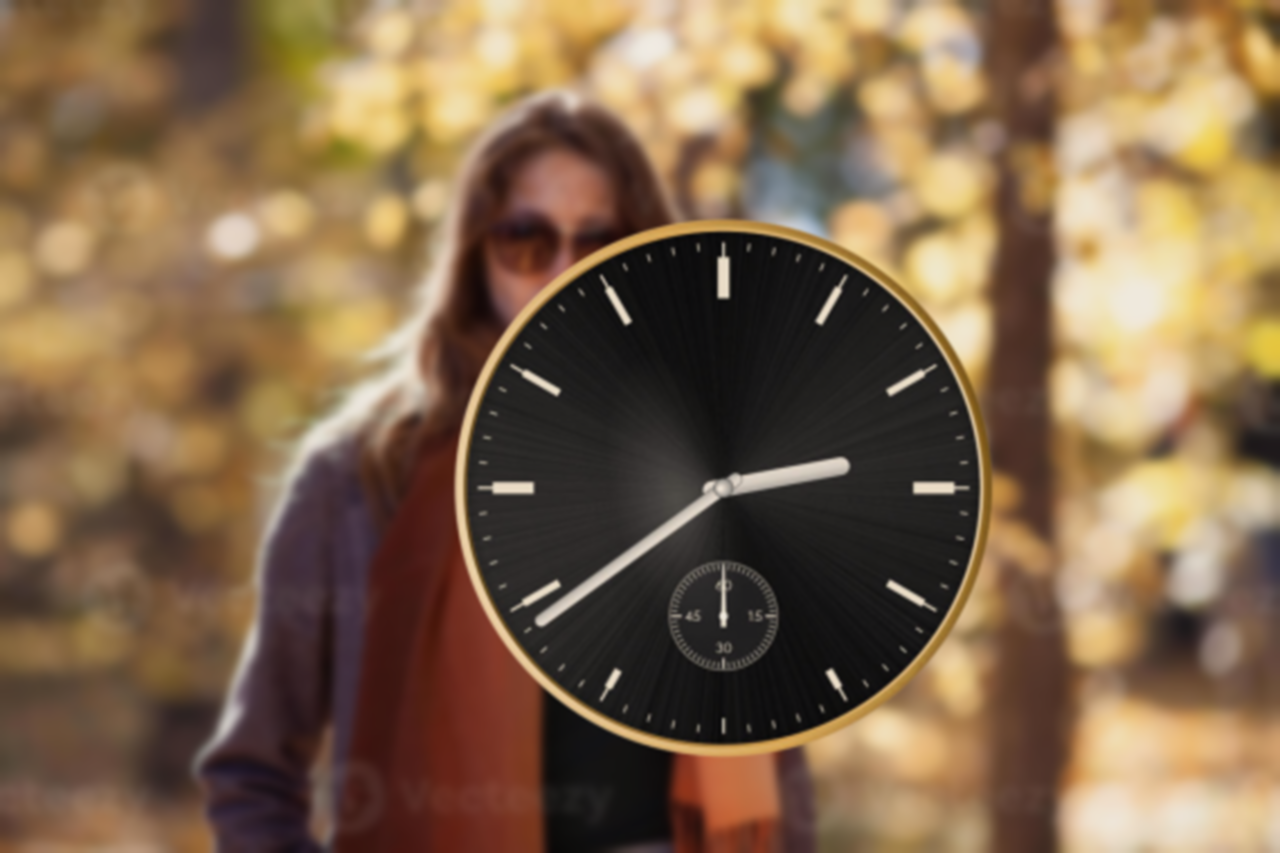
2.39
